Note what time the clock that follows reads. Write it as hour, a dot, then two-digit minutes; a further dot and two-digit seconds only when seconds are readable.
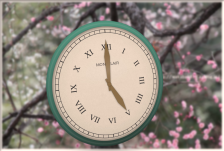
5.00
